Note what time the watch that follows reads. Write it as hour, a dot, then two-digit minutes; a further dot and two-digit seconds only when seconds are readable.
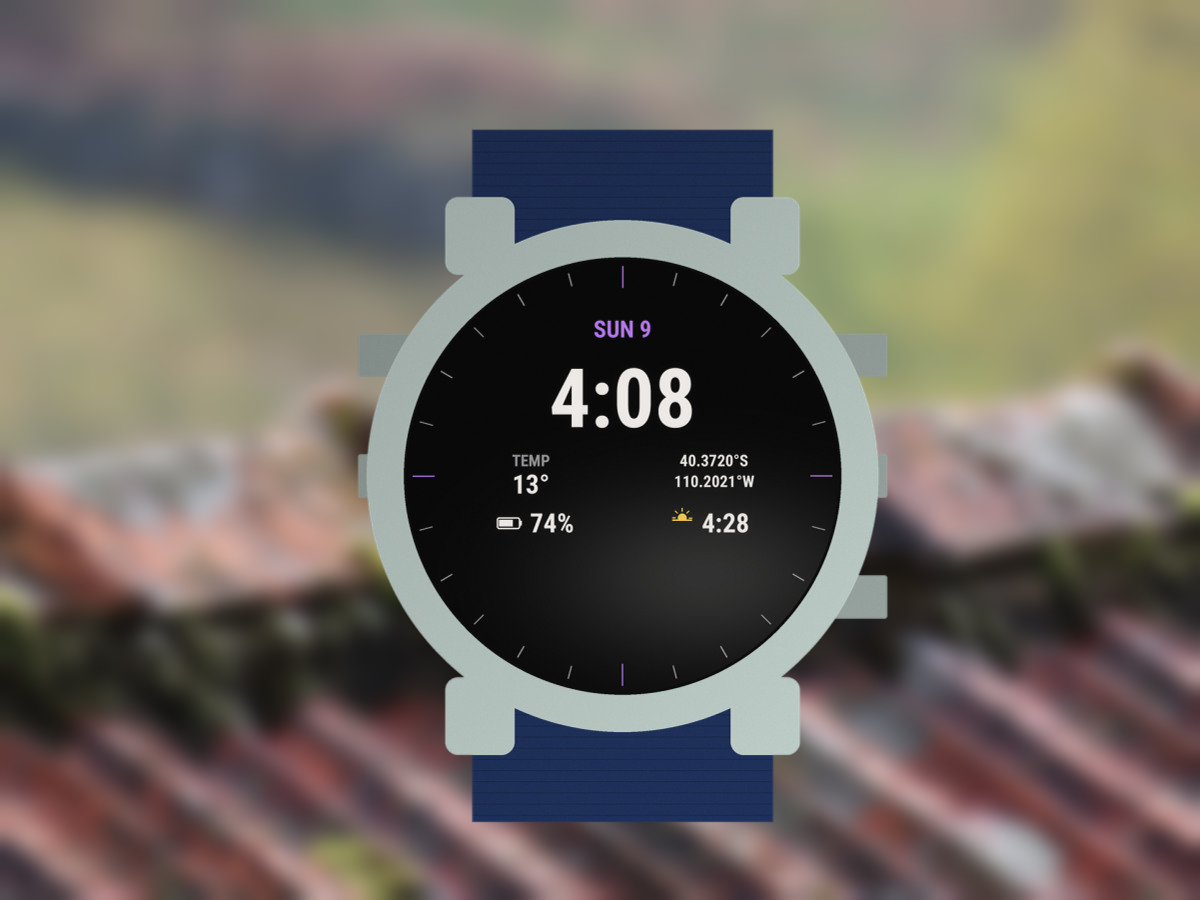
4.08
